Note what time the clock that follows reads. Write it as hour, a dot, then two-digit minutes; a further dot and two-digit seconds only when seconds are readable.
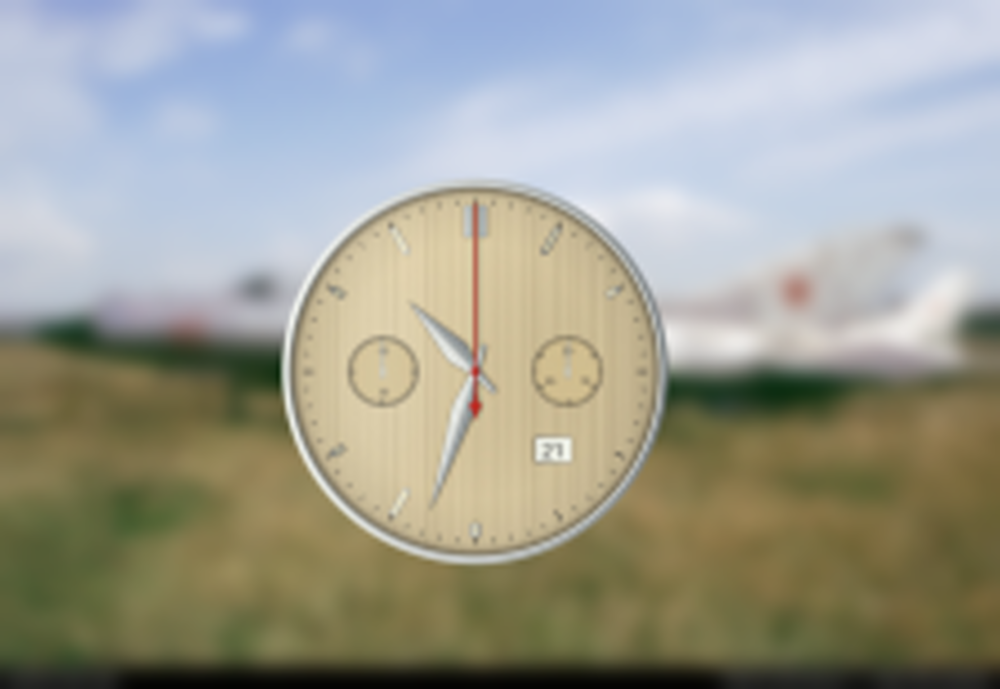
10.33
